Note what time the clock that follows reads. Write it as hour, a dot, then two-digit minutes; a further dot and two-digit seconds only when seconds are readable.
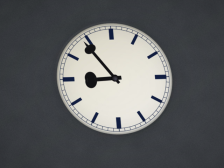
8.54
